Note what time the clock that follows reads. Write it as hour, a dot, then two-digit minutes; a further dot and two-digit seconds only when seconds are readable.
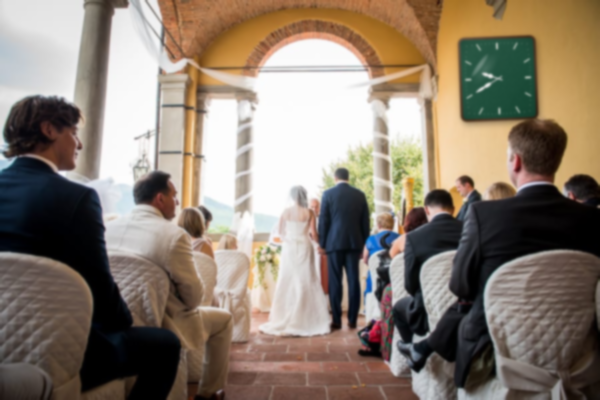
9.40
